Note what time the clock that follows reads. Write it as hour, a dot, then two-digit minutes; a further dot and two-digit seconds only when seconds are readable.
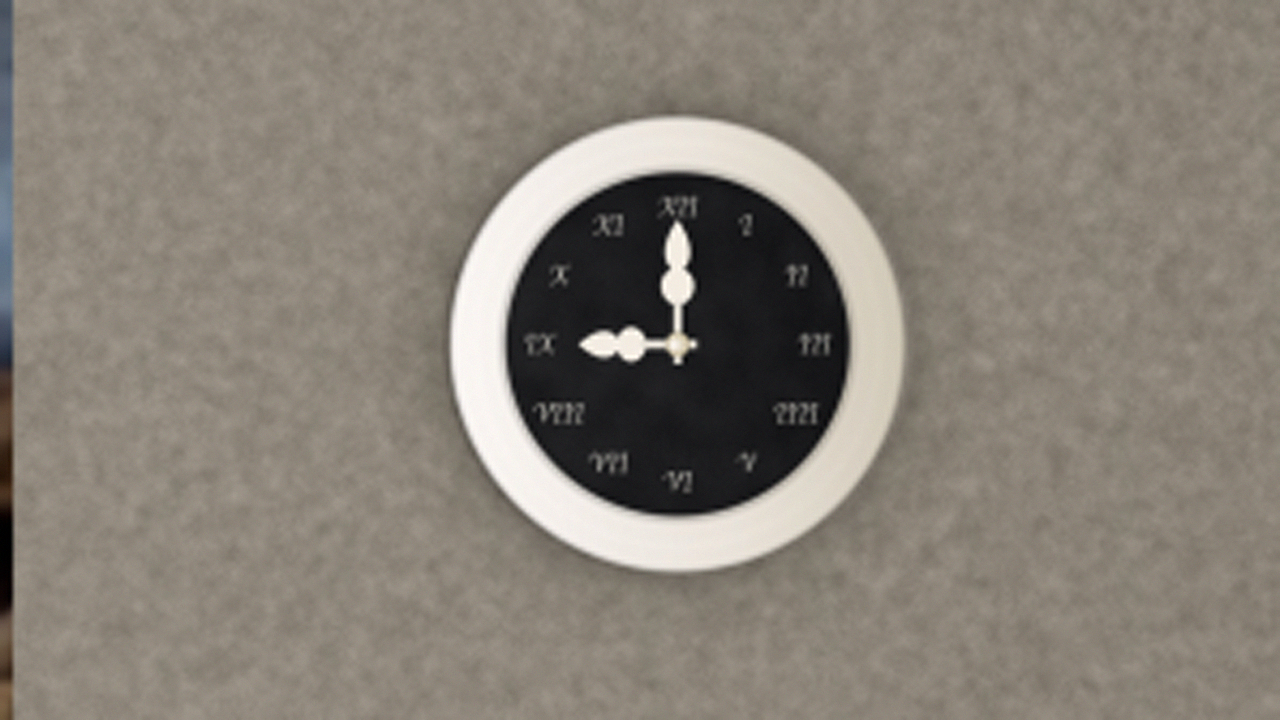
9.00
